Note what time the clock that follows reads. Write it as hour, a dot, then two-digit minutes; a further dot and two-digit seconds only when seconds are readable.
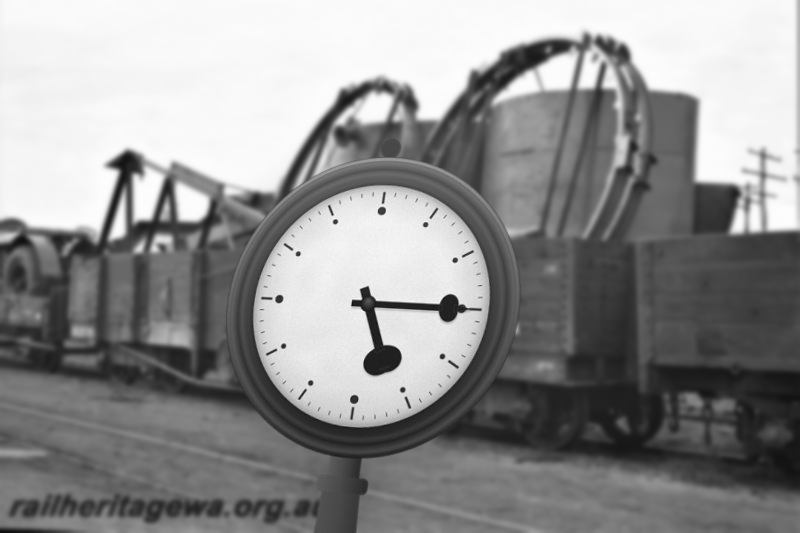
5.15
